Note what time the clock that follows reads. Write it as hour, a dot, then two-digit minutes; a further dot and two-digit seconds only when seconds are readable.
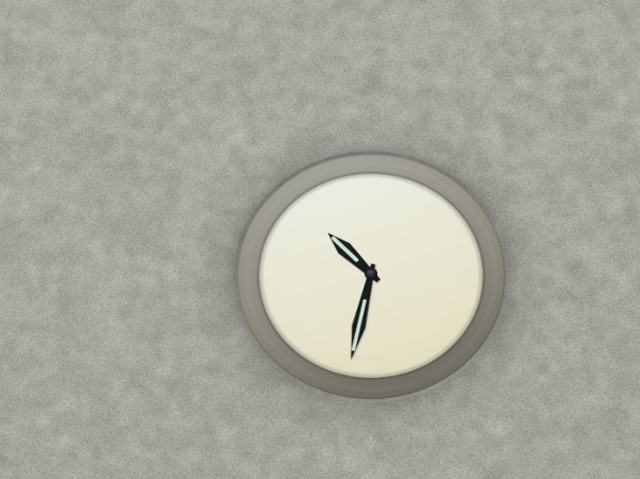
10.32
